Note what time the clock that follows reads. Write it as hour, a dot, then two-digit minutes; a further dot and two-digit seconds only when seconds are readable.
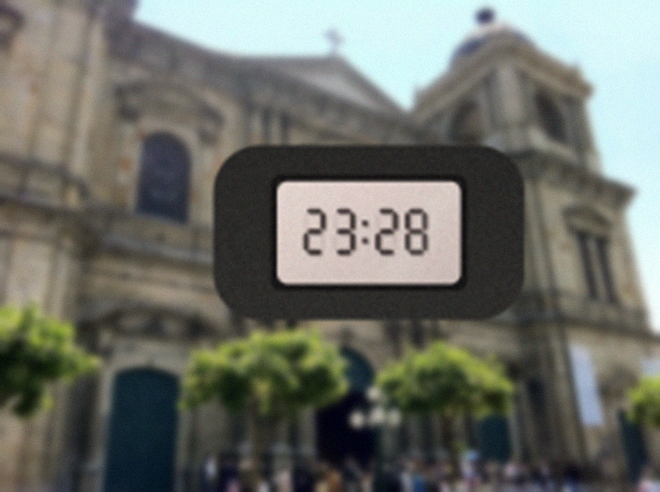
23.28
